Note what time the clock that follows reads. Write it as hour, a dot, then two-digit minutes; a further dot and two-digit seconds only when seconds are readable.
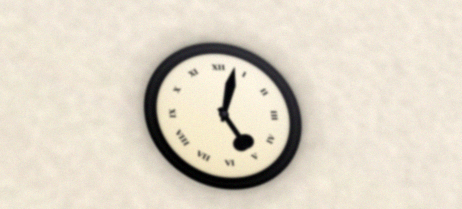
5.03
